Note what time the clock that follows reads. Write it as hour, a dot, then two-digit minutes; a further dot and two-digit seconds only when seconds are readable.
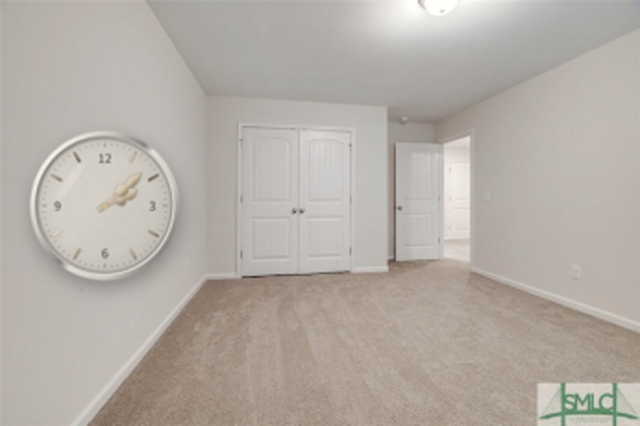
2.08
